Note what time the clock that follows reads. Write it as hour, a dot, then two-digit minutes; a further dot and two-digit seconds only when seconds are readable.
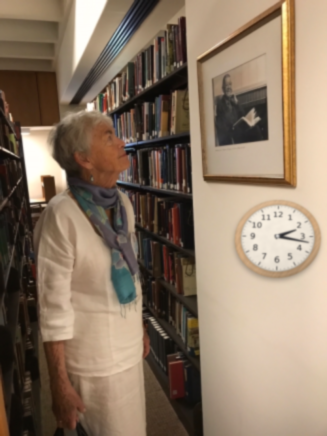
2.17
